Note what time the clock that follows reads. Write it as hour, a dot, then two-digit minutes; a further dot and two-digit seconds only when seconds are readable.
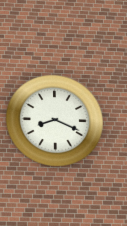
8.19
